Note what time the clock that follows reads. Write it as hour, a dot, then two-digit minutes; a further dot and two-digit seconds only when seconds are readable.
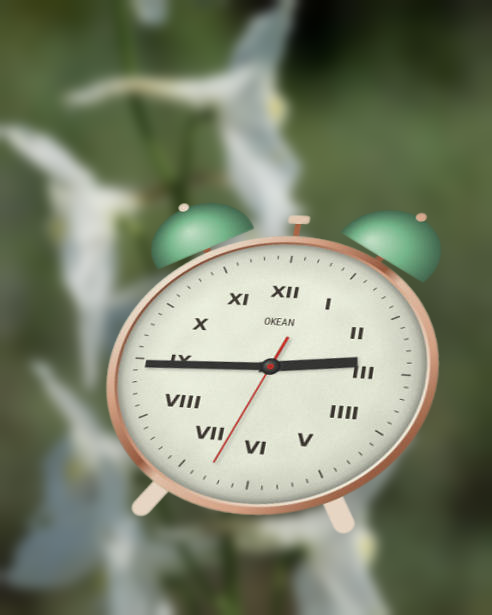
2.44.33
